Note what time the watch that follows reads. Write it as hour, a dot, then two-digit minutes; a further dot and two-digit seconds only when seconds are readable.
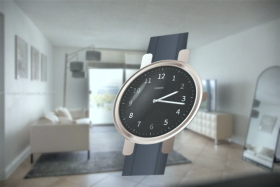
2.17
